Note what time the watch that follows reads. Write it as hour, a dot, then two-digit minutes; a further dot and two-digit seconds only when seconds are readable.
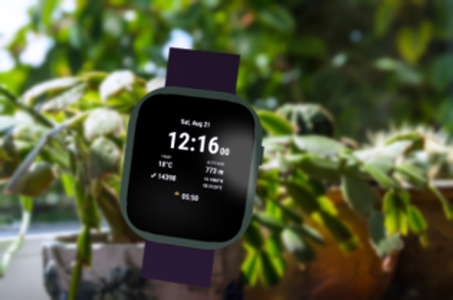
12.16
